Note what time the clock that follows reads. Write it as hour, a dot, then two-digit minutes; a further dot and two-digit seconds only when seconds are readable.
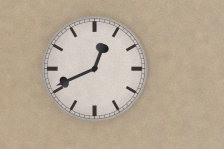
12.41
